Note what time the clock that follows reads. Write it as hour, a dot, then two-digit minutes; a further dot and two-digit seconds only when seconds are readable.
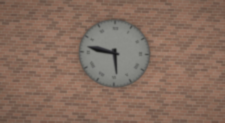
5.47
